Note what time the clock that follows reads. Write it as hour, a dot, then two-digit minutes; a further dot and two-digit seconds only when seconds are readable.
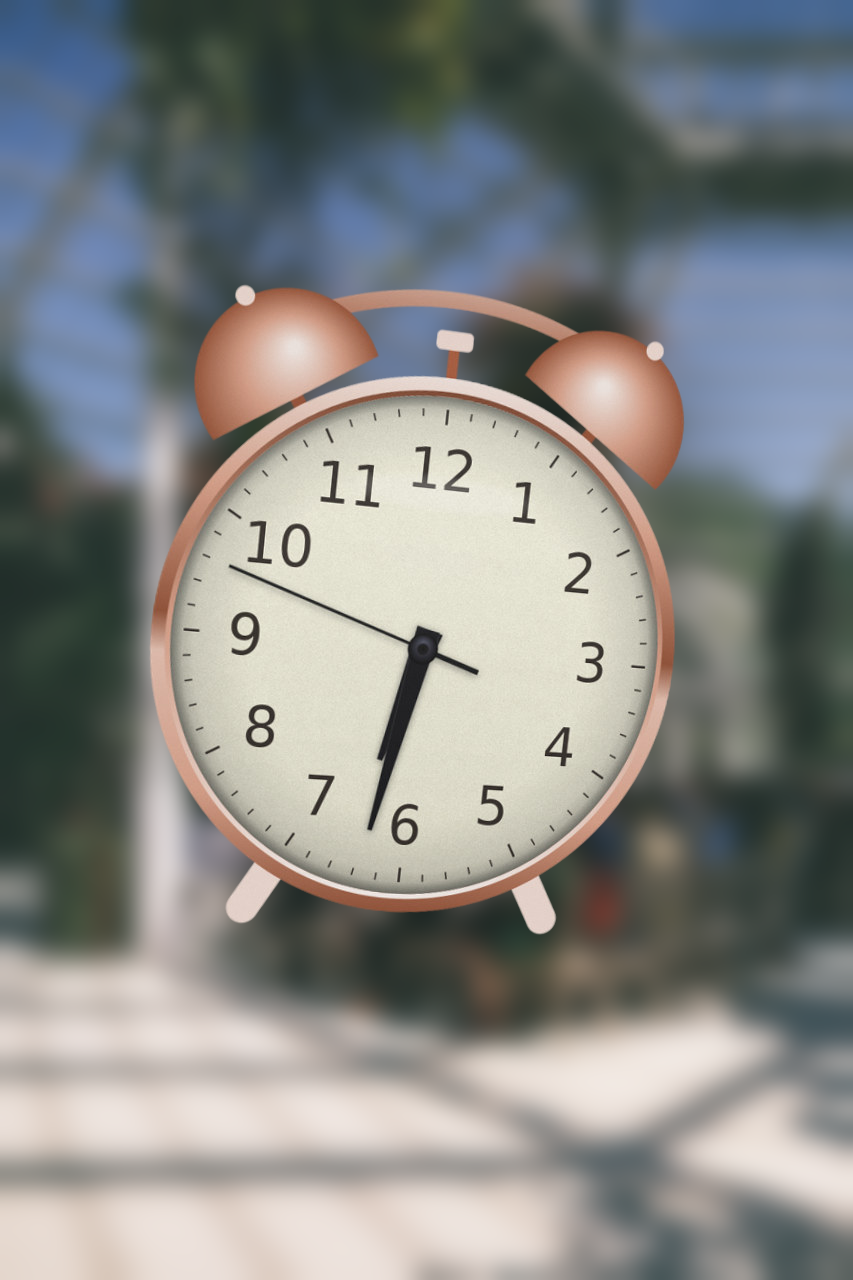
6.31.48
